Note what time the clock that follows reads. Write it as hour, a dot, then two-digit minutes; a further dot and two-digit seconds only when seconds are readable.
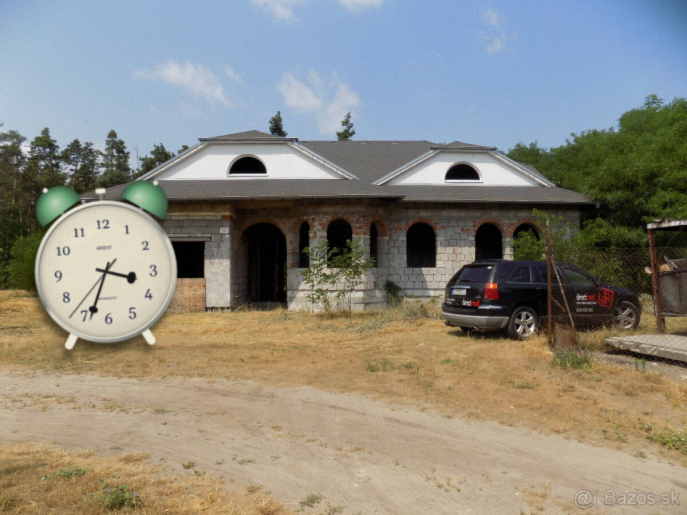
3.33.37
